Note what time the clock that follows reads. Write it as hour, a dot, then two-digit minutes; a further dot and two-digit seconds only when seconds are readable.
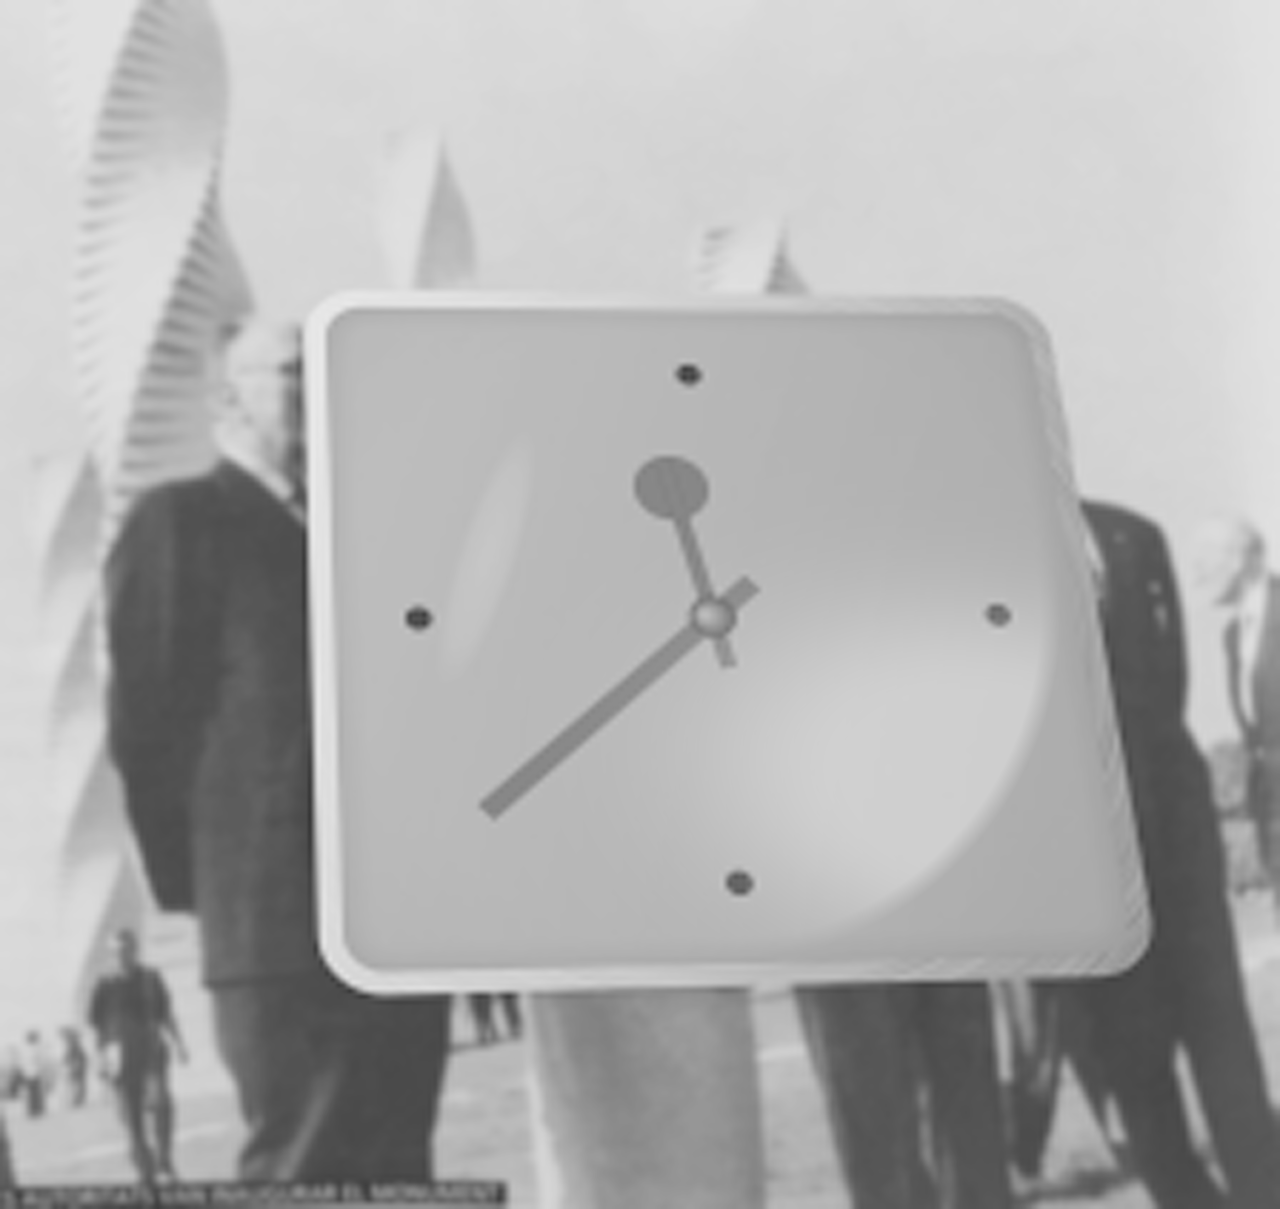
11.38
